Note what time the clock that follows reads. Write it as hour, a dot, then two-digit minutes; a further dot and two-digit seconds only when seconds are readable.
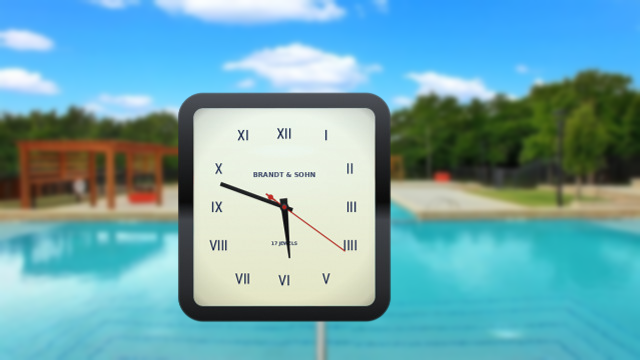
5.48.21
